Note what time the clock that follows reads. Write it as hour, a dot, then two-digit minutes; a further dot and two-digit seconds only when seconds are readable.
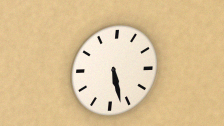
5.27
